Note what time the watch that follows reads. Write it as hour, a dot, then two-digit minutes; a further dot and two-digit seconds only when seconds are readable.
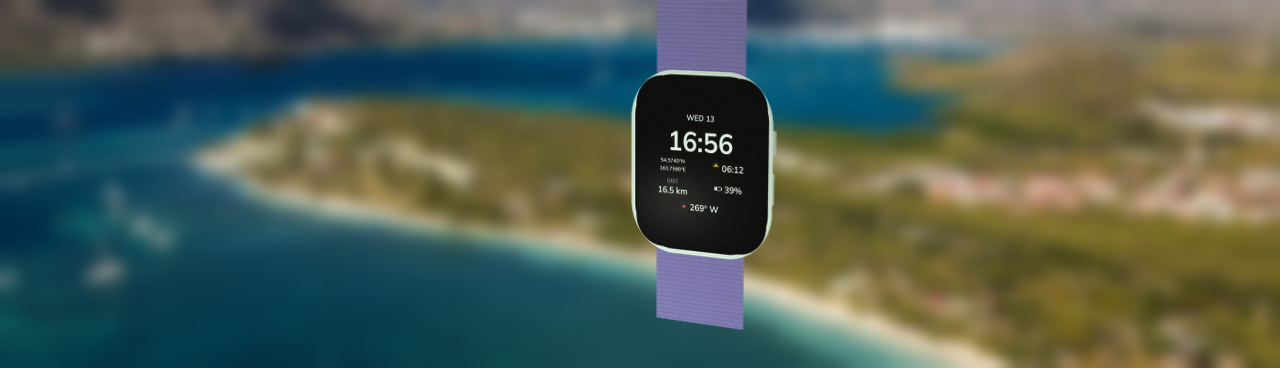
16.56
